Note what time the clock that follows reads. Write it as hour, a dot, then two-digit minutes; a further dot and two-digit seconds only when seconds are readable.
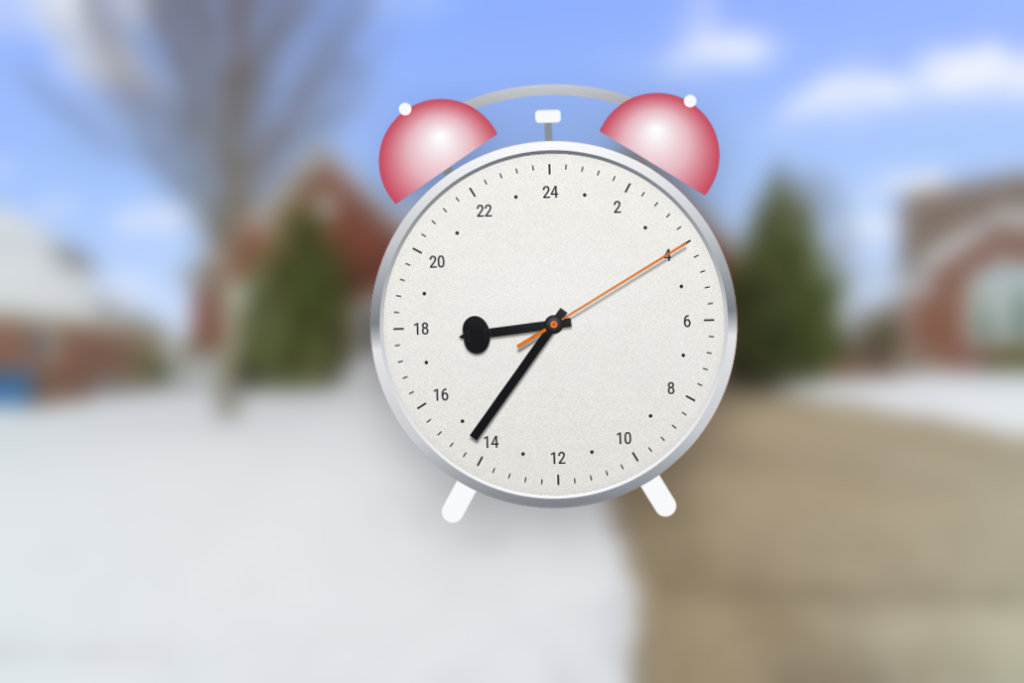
17.36.10
